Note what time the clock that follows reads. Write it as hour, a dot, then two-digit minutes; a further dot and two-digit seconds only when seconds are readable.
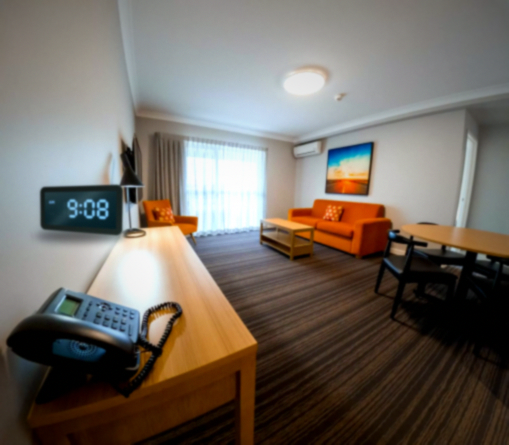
9.08
